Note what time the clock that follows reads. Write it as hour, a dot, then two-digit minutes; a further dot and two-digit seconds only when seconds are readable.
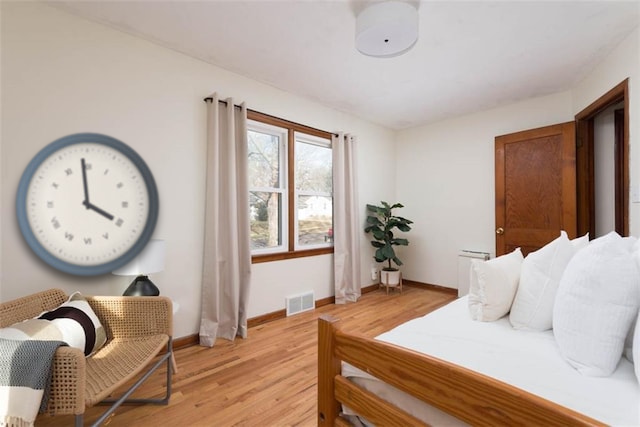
3.59
